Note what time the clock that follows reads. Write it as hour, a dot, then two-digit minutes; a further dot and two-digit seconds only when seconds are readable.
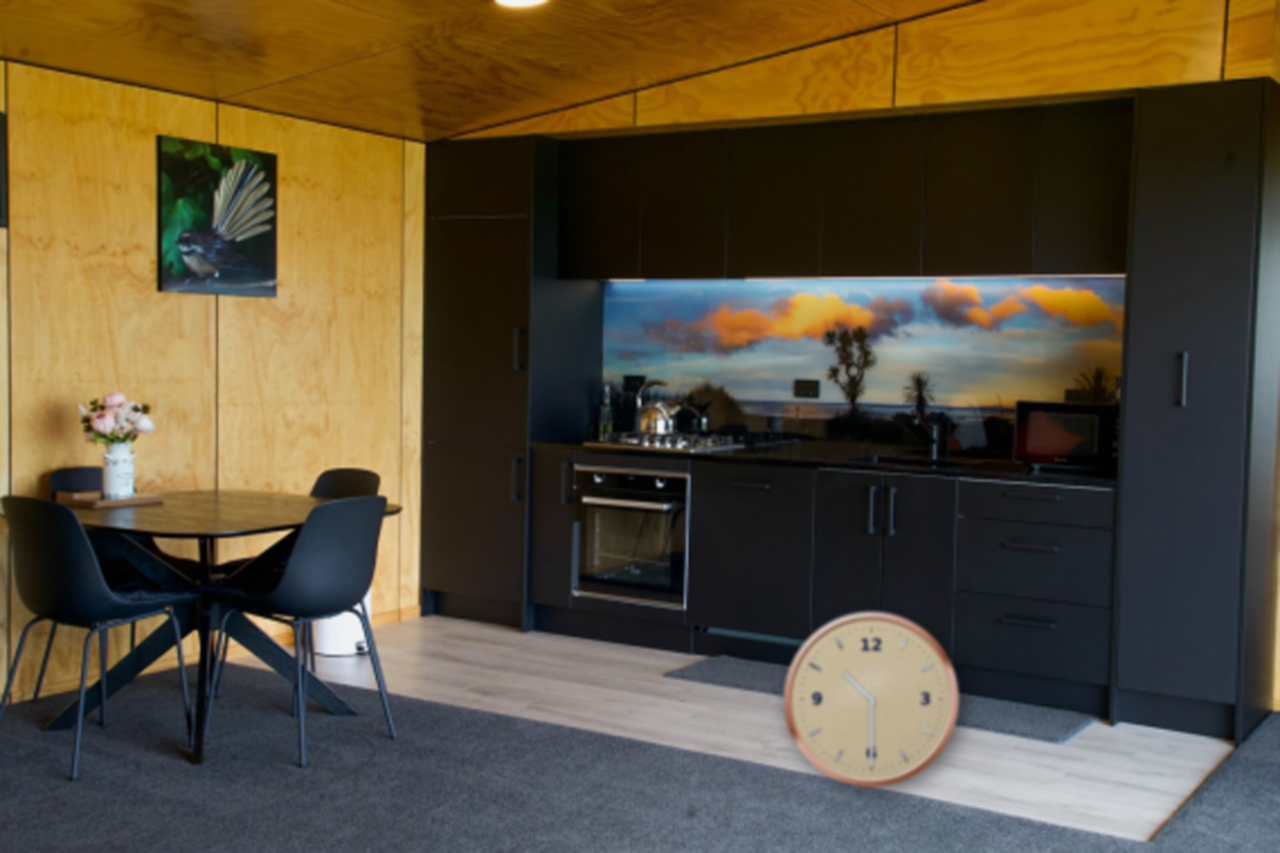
10.30
